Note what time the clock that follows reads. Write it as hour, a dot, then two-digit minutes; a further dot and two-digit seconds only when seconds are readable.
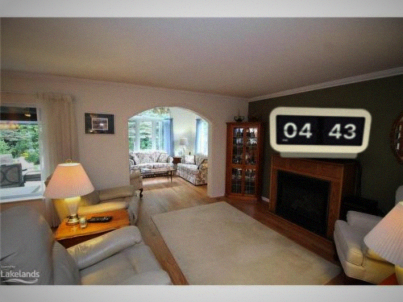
4.43
